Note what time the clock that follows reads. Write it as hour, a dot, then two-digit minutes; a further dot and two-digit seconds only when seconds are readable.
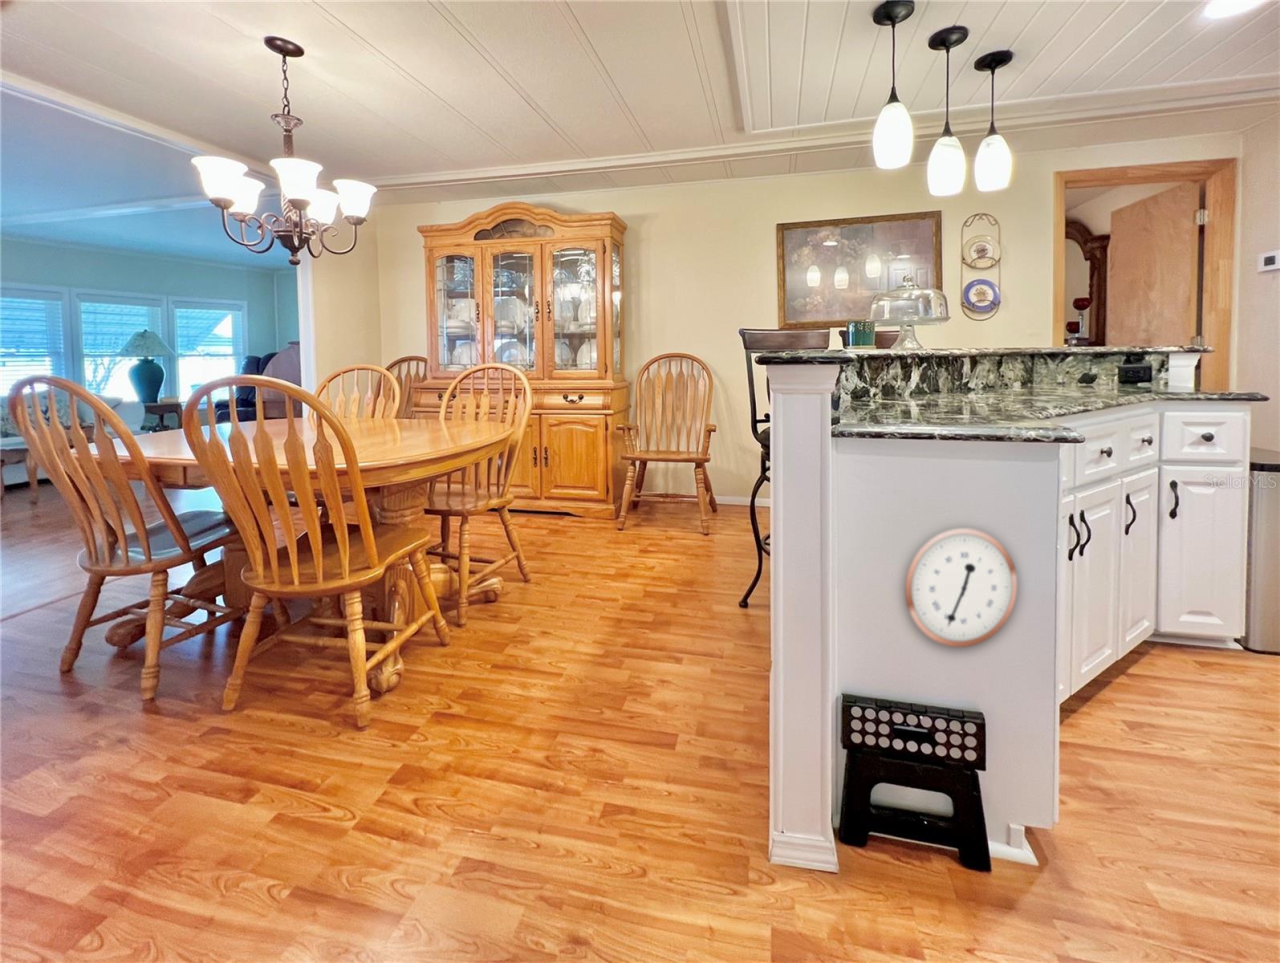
12.34
